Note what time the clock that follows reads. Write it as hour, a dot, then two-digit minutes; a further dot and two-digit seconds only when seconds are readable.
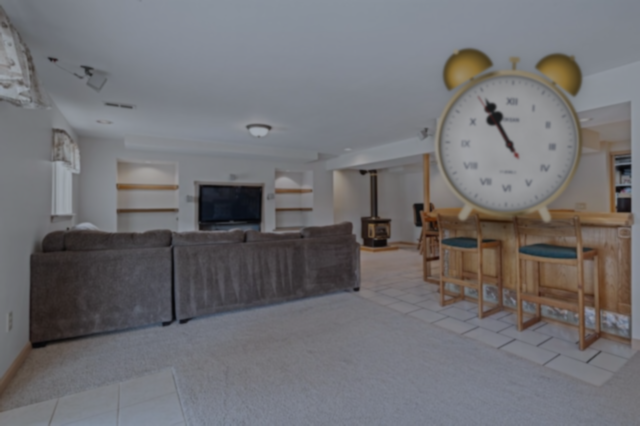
10.54.54
